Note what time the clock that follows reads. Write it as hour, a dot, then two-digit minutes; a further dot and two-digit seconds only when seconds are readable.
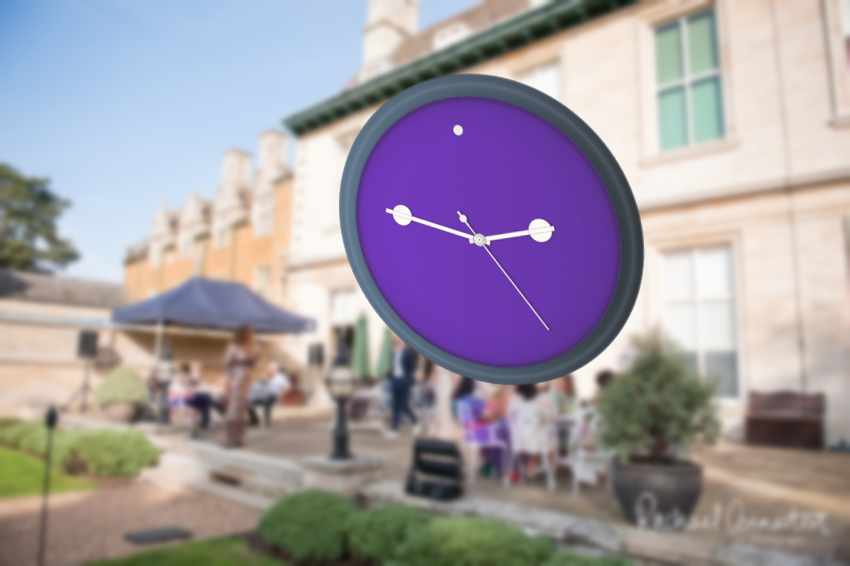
2.48.25
